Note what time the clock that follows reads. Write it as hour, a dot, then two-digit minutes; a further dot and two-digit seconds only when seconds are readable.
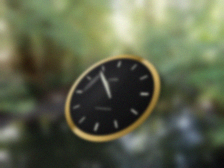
10.54
